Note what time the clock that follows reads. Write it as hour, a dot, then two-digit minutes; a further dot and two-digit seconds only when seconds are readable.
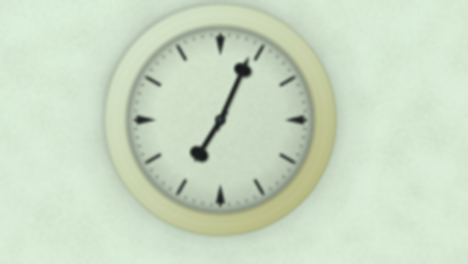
7.04
